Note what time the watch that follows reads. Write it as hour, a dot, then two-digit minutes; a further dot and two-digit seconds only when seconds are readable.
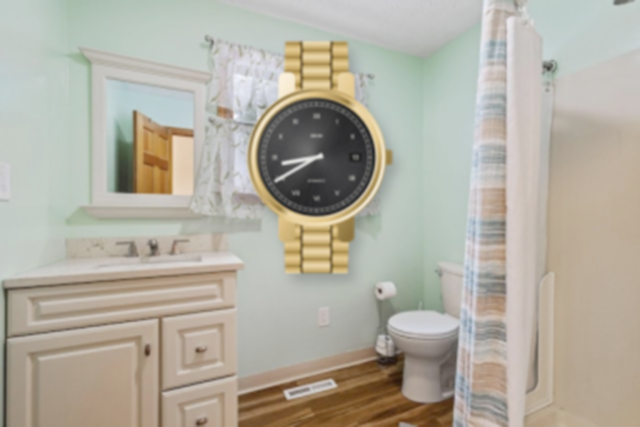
8.40
